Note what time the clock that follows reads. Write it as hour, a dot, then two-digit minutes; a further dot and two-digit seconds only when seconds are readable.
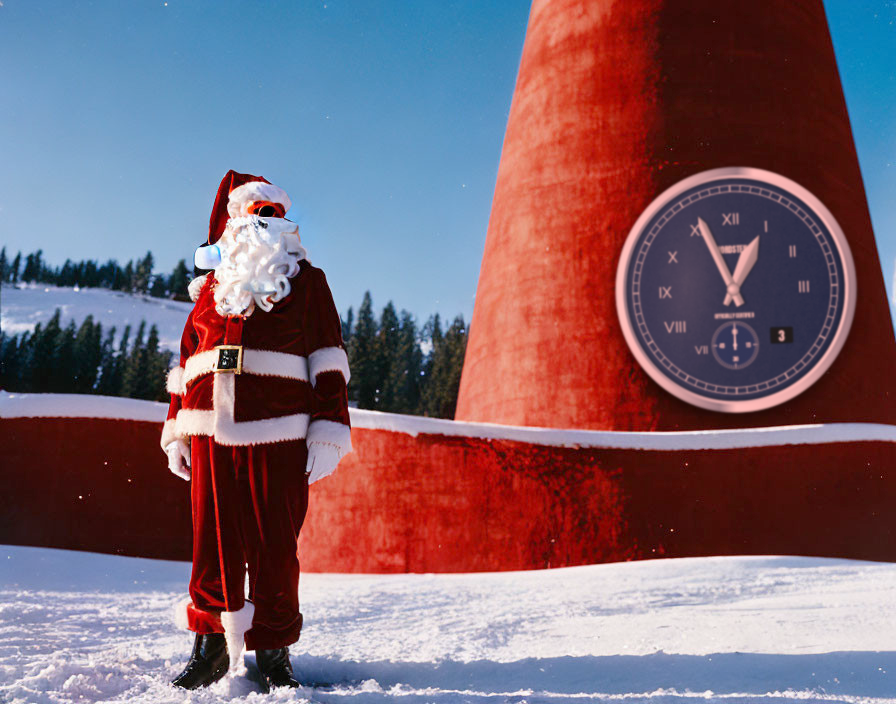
12.56
